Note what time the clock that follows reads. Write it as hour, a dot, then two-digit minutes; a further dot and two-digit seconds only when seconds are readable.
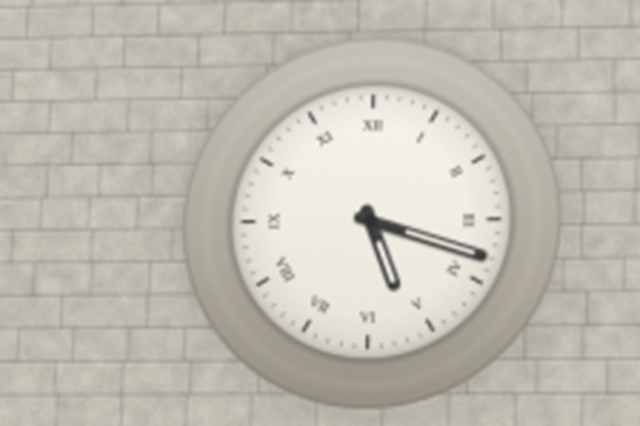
5.18
